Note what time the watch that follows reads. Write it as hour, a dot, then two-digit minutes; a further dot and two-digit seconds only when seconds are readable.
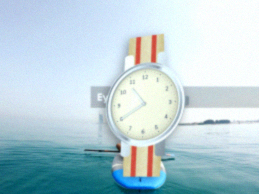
10.40
